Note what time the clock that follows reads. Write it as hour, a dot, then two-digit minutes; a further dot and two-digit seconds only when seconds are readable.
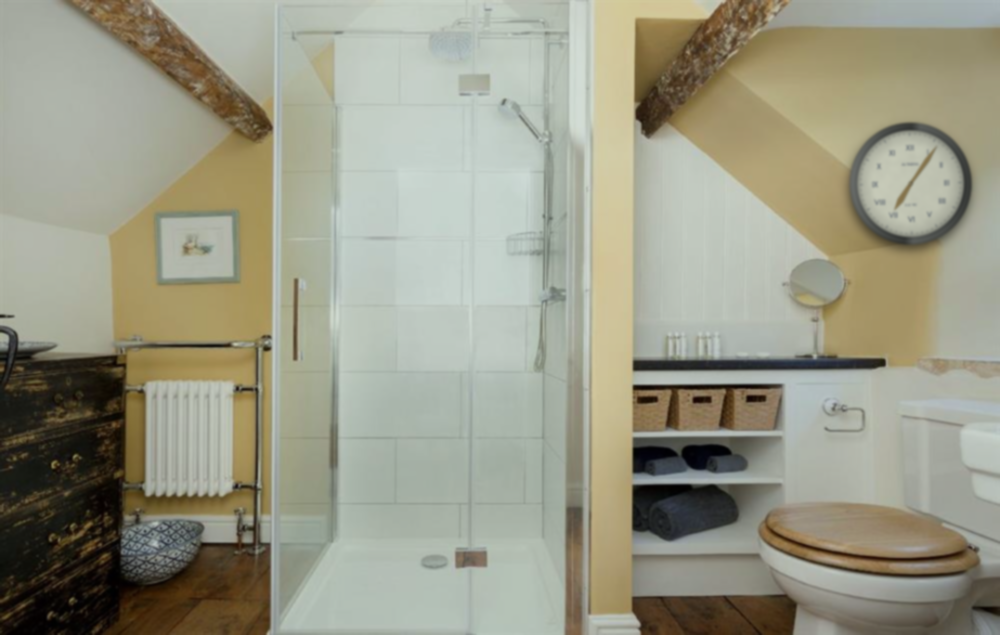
7.06
